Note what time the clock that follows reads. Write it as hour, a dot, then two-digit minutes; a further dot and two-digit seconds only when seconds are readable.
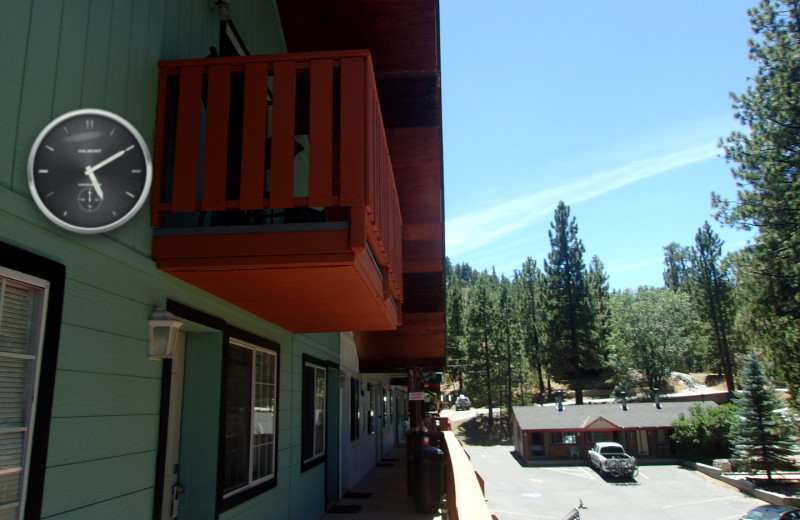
5.10
